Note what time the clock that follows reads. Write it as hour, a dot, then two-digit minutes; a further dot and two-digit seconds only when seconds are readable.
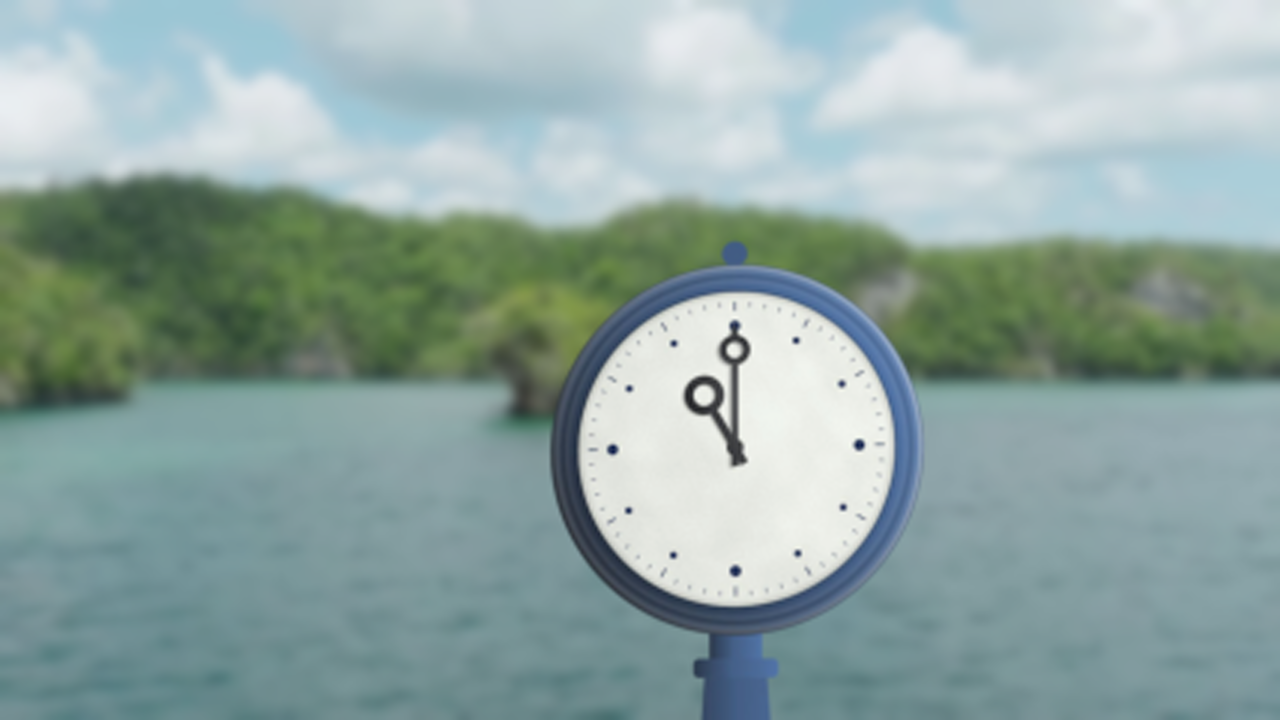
11.00
